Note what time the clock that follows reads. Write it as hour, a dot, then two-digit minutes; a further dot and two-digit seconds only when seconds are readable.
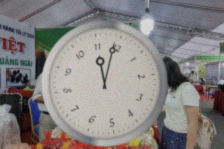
10.59
